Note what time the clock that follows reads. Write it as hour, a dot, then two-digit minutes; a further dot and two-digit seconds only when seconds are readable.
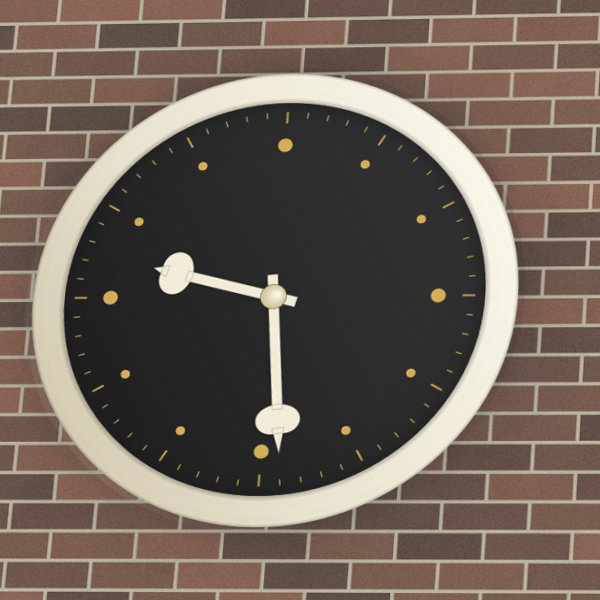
9.29
